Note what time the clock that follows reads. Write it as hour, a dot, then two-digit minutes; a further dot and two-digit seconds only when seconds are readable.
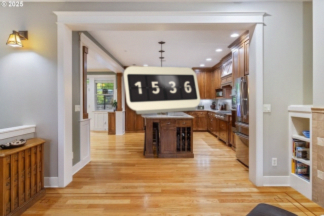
15.36
